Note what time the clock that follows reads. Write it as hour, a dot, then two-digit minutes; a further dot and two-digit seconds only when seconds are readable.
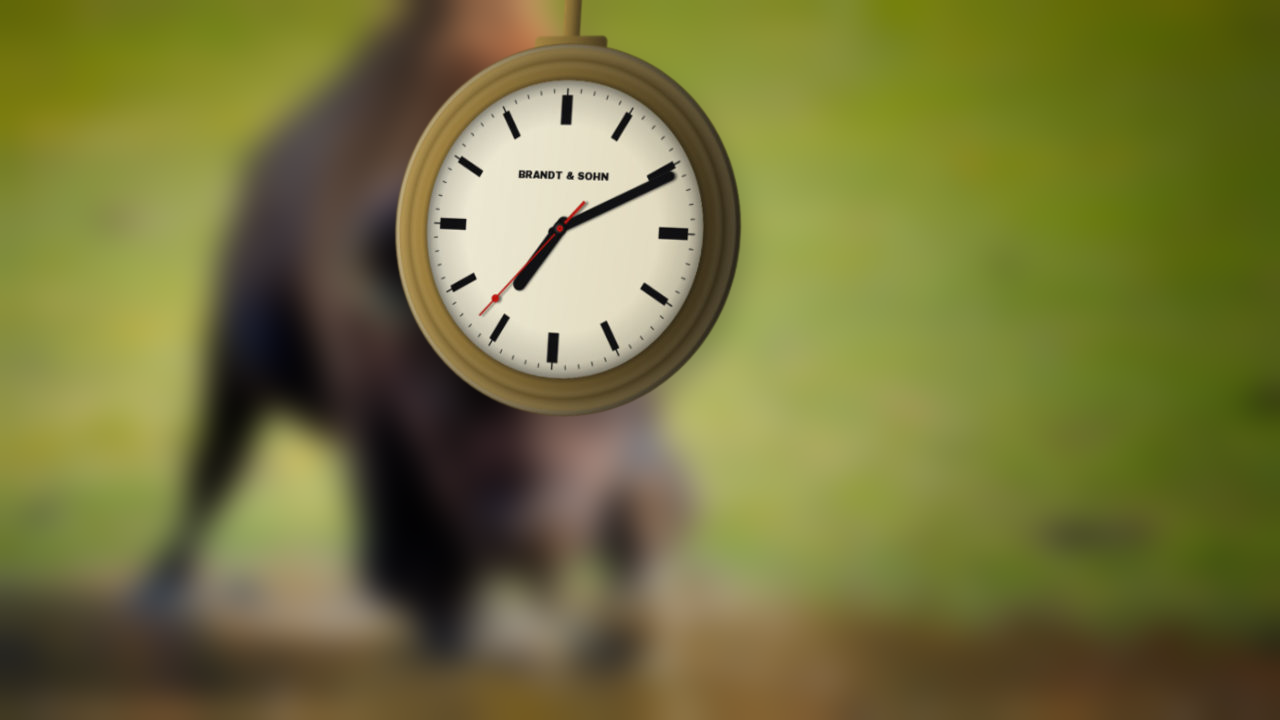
7.10.37
